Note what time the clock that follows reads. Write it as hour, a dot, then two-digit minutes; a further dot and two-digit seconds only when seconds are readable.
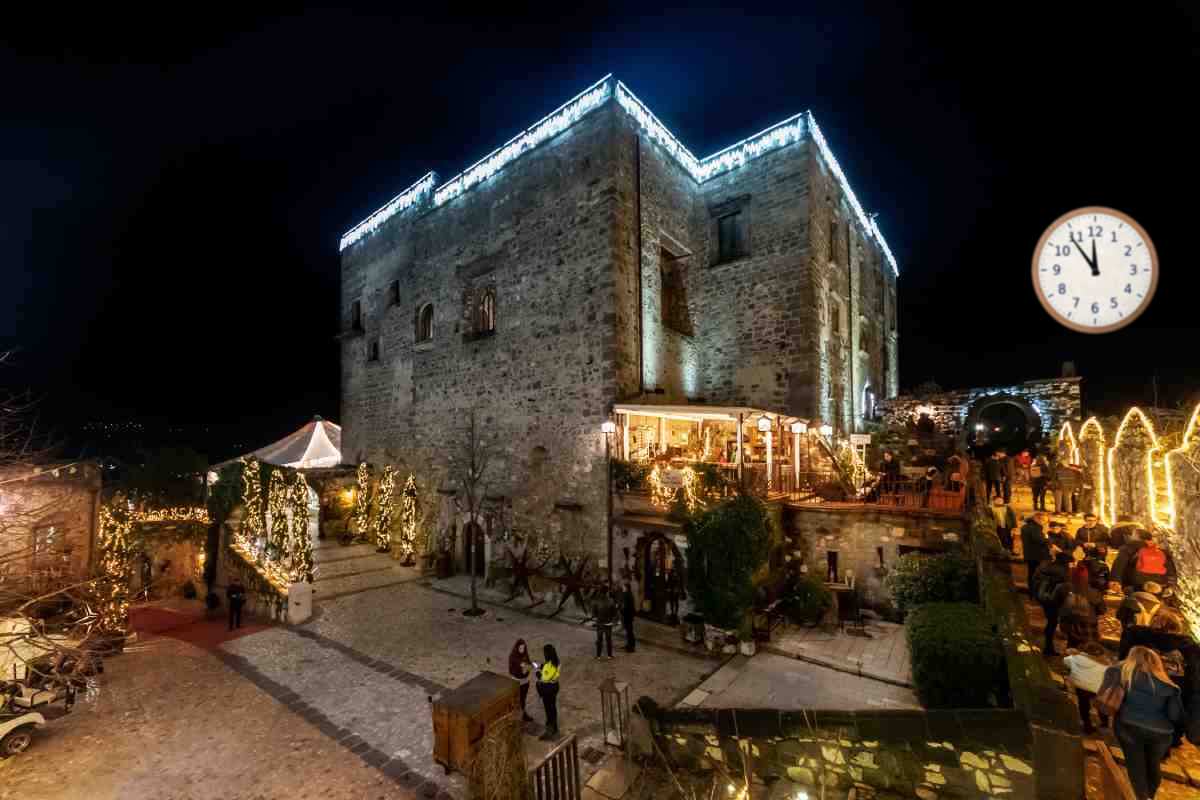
11.54
